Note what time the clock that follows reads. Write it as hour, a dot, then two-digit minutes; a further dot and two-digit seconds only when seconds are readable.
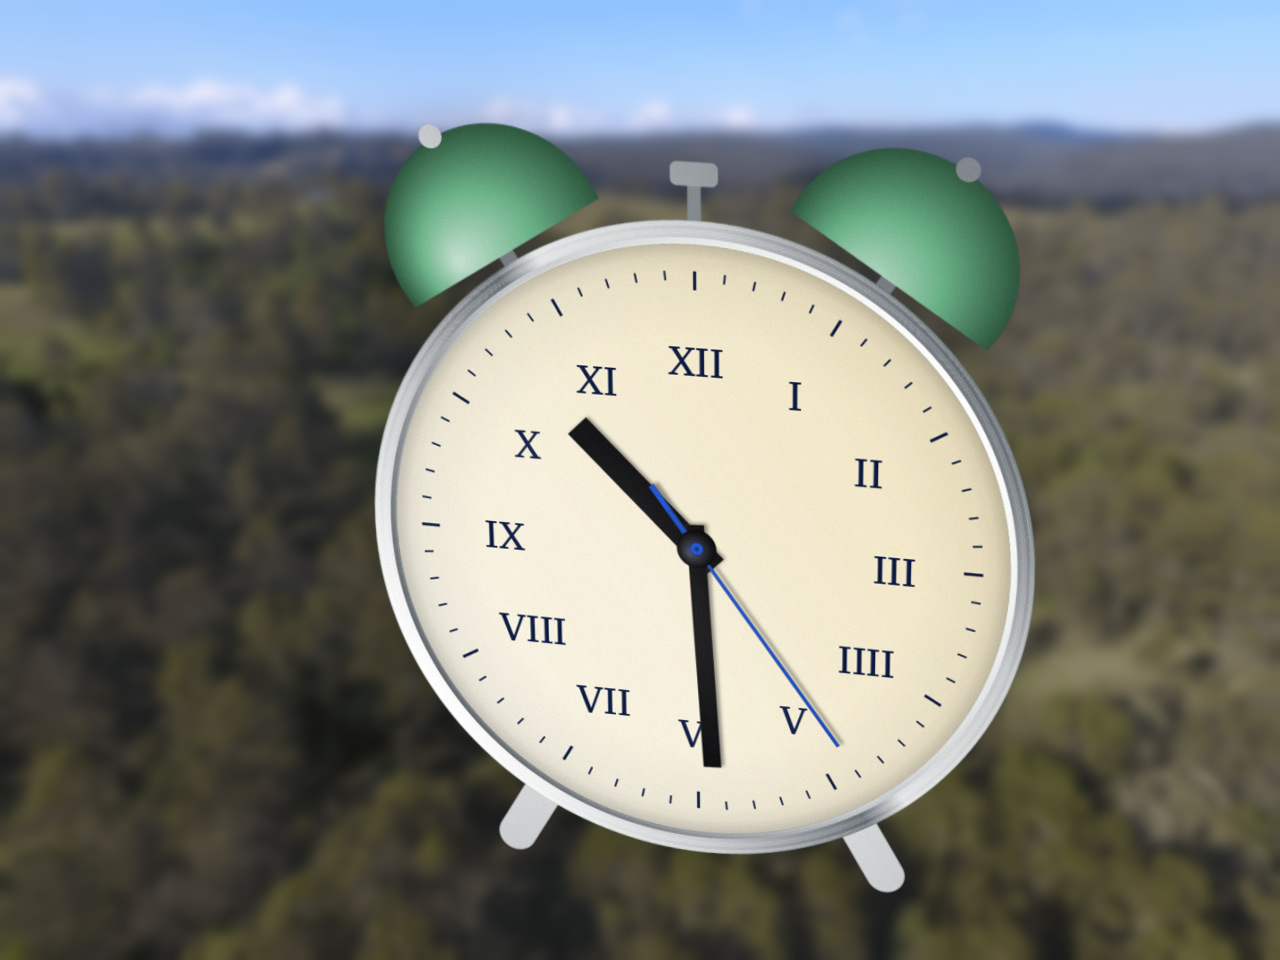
10.29.24
